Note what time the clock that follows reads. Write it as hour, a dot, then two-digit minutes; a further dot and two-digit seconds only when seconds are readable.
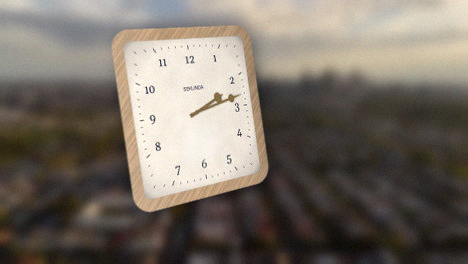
2.13
